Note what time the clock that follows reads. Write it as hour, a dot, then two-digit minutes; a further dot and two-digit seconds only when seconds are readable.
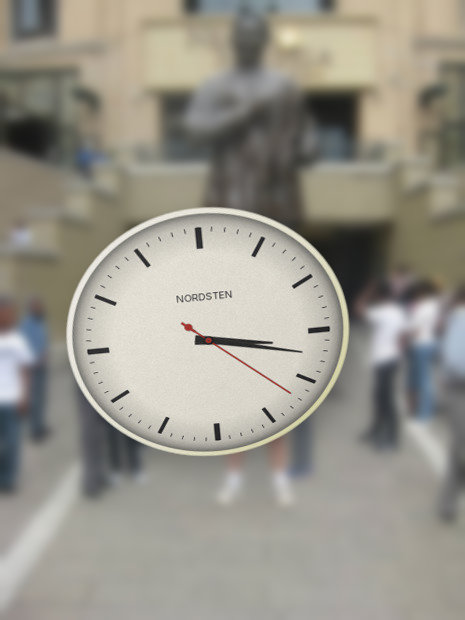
3.17.22
